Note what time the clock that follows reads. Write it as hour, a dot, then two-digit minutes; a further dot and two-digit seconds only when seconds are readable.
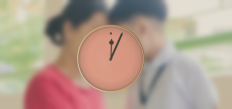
12.04
